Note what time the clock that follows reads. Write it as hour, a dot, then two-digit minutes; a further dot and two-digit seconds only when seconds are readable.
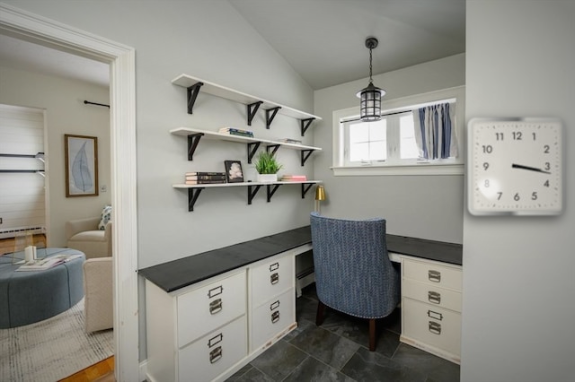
3.17
